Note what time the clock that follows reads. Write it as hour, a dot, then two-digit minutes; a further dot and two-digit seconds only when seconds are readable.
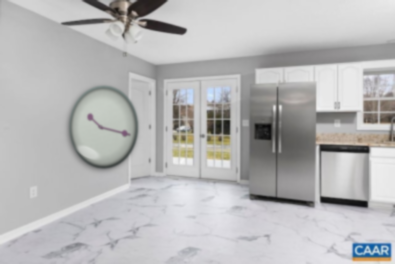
10.17
